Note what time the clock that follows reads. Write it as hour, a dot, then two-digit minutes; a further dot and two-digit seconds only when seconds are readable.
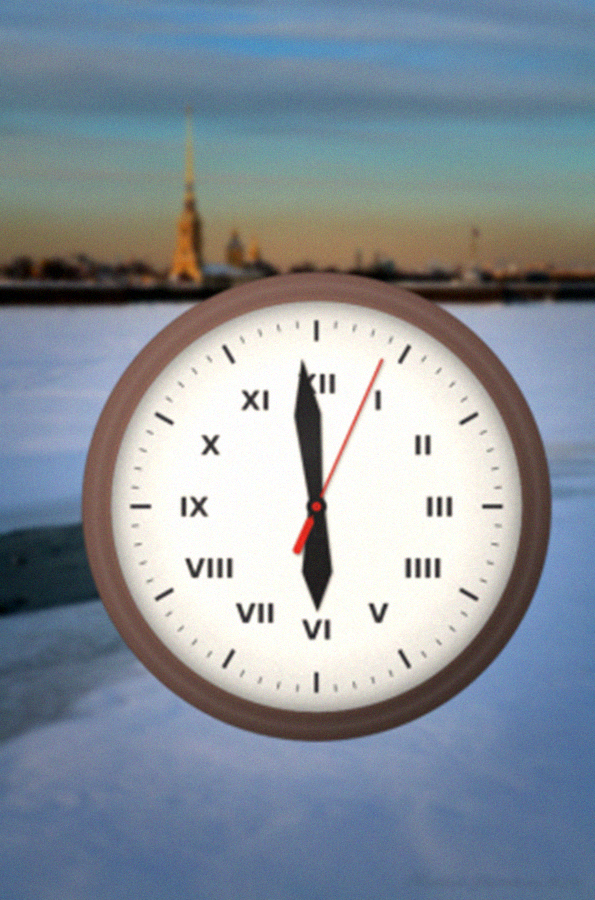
5.59.04
